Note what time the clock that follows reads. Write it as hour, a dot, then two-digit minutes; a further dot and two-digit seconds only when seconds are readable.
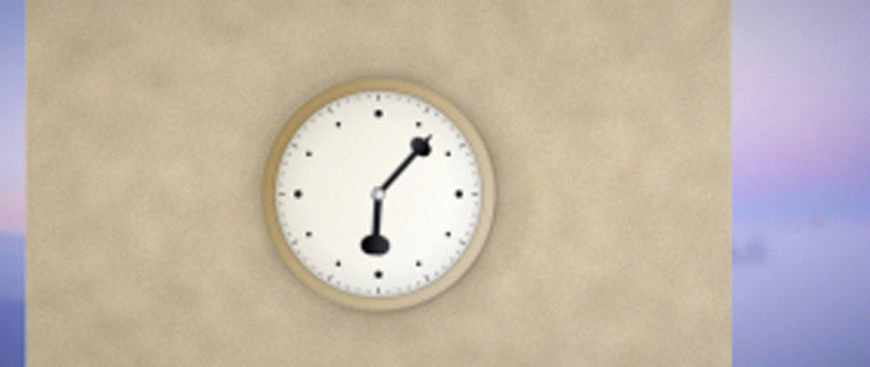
6.07
